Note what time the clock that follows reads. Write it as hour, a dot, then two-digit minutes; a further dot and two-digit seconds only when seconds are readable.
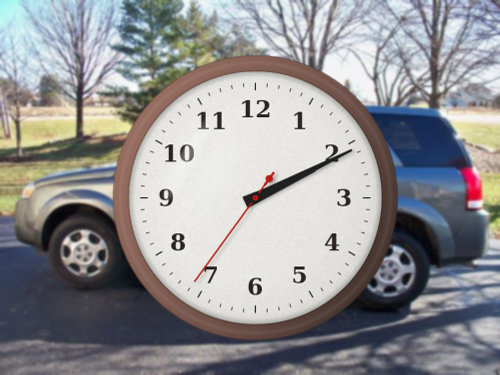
2.10.36
